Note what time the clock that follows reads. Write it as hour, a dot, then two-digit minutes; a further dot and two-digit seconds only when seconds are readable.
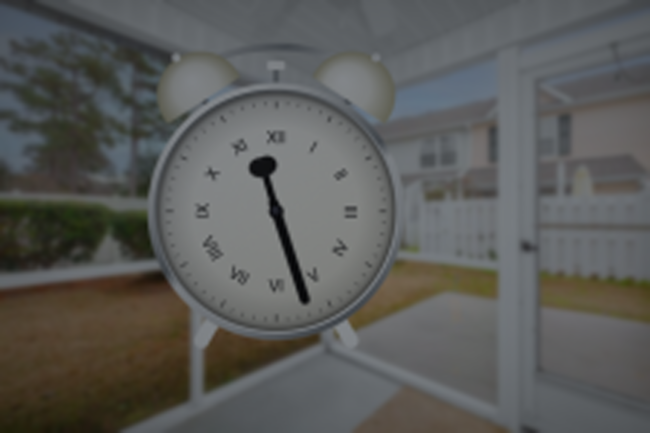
11.27
